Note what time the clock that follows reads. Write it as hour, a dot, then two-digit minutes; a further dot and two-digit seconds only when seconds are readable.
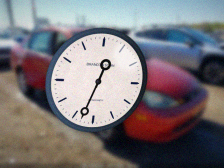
12.33
